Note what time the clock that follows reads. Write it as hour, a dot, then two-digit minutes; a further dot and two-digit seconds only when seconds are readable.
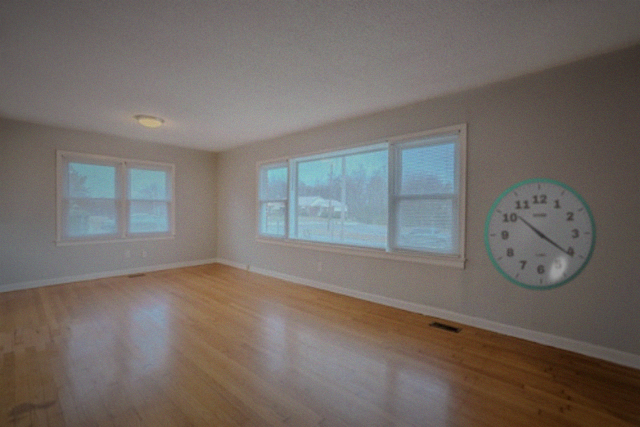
10.21
